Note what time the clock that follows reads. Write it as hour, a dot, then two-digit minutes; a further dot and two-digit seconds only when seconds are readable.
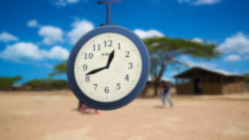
12.42
